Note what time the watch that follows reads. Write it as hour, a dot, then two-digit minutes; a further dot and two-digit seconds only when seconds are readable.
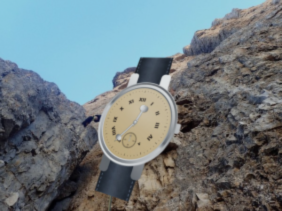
12.36
